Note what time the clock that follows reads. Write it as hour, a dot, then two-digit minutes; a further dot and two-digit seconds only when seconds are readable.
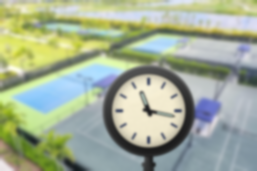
11.17
